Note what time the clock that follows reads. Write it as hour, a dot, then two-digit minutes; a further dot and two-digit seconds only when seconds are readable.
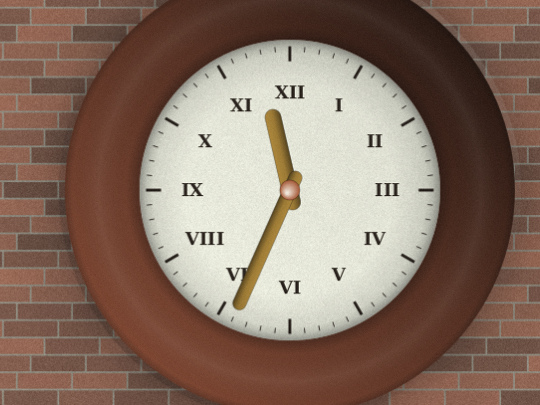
11.34
